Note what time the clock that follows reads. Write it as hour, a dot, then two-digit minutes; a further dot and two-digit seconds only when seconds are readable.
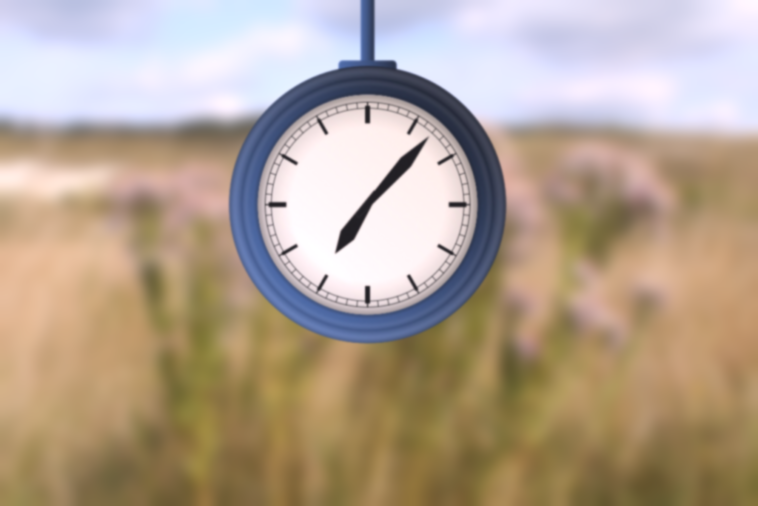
7.07
